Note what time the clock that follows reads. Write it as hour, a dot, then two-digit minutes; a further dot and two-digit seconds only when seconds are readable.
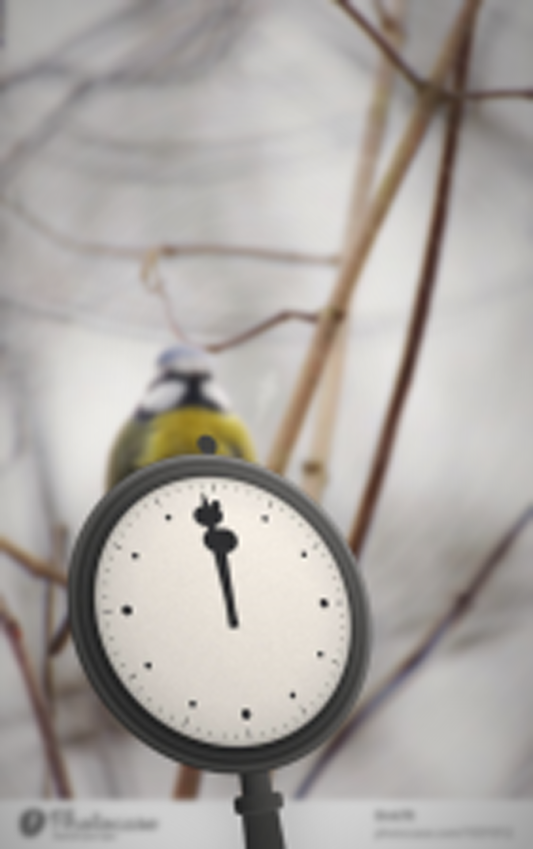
11.59
